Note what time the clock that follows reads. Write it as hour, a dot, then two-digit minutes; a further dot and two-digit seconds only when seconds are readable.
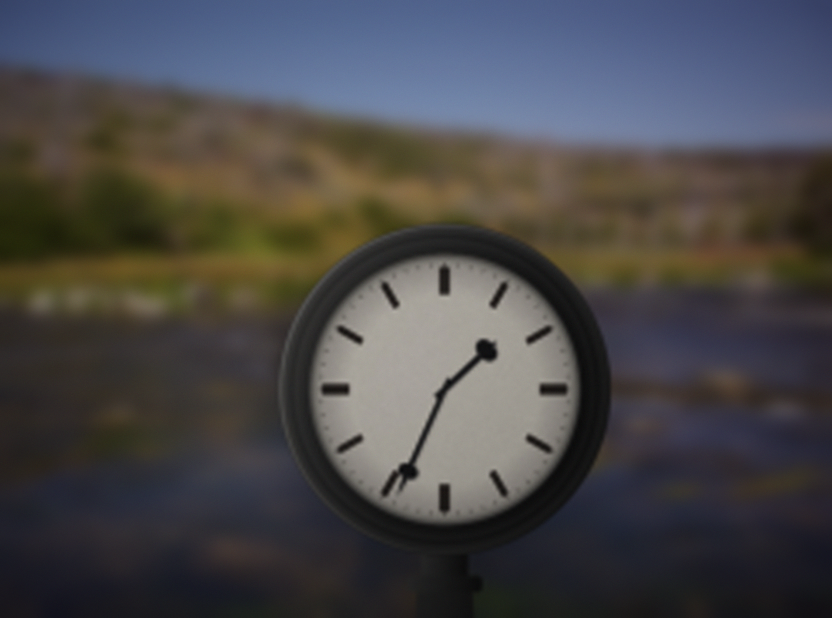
1.34
